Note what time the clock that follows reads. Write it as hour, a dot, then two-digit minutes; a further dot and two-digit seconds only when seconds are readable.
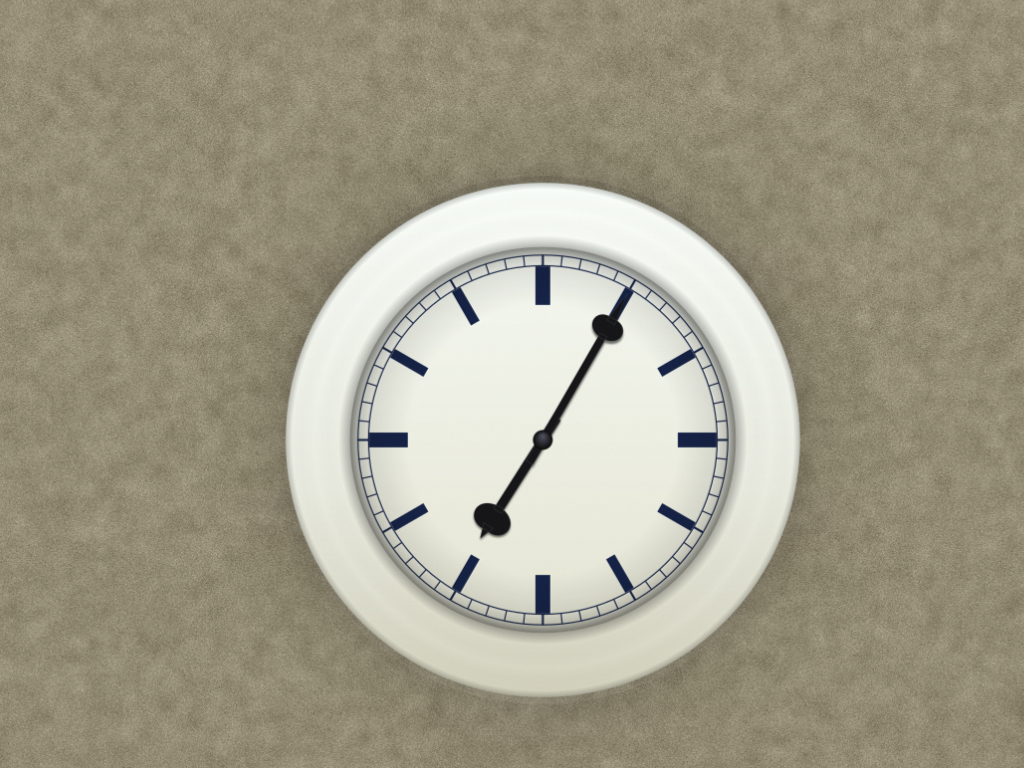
7.05
